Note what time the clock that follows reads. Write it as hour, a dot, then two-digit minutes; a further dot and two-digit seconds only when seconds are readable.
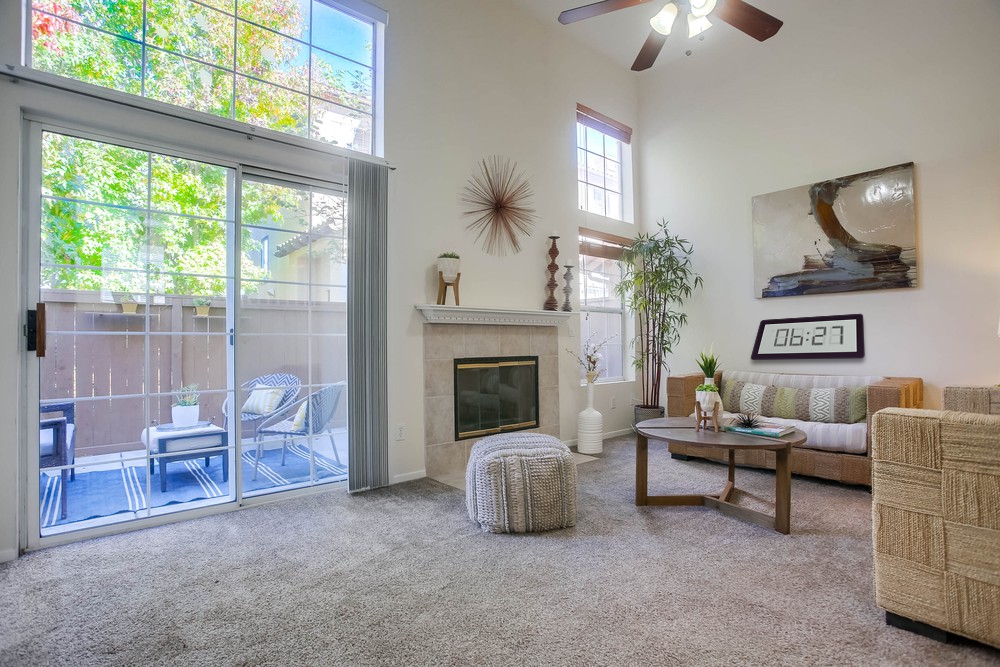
6.27
